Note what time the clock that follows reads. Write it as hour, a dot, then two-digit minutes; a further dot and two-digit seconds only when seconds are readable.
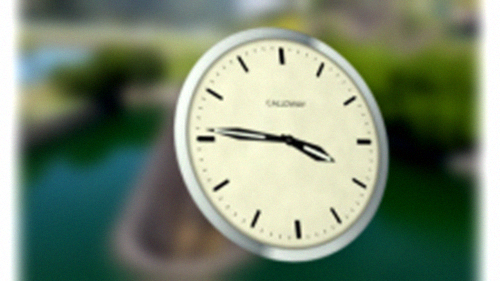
3.46
